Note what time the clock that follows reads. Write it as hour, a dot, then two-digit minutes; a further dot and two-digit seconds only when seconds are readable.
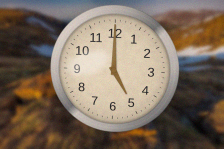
5.00
